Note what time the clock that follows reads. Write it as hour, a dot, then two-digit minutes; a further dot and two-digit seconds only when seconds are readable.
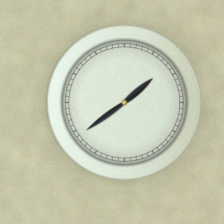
1.39
